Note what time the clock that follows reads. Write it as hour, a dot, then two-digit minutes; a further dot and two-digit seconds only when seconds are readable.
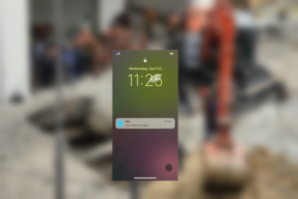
11.25
